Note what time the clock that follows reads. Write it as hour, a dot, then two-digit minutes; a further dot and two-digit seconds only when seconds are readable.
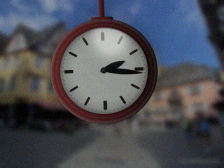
2.16
